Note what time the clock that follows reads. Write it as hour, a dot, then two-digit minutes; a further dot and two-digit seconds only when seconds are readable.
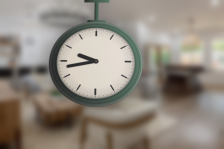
9.43
